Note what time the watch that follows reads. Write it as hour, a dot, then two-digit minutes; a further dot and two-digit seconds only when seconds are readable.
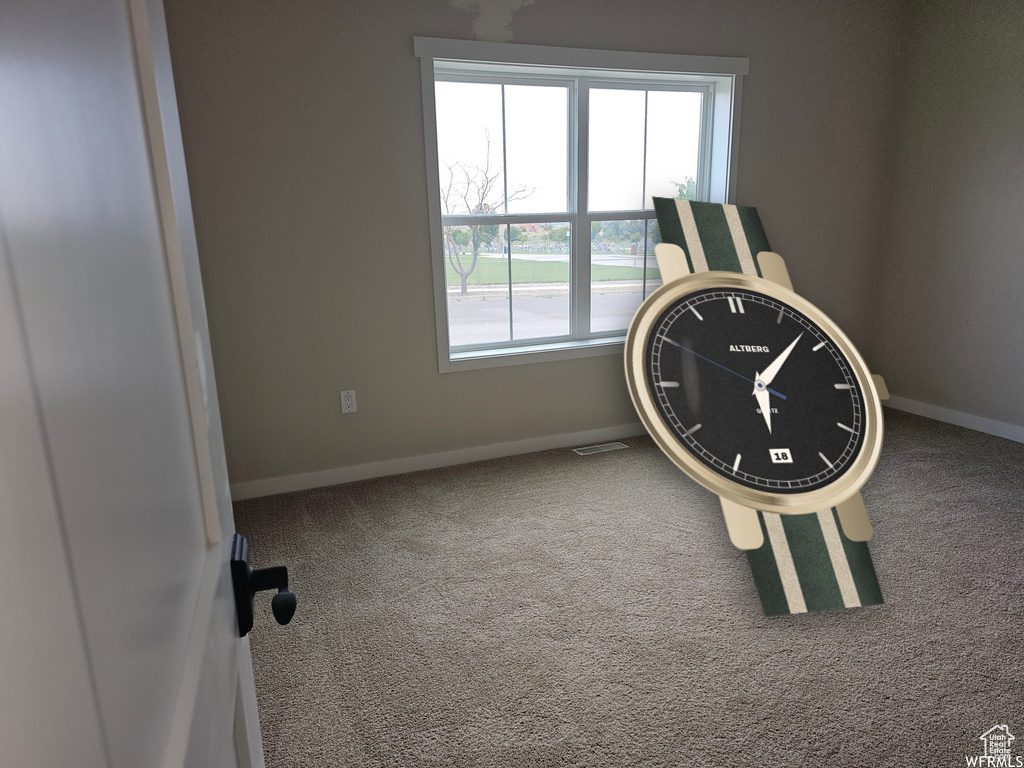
6.07.50
